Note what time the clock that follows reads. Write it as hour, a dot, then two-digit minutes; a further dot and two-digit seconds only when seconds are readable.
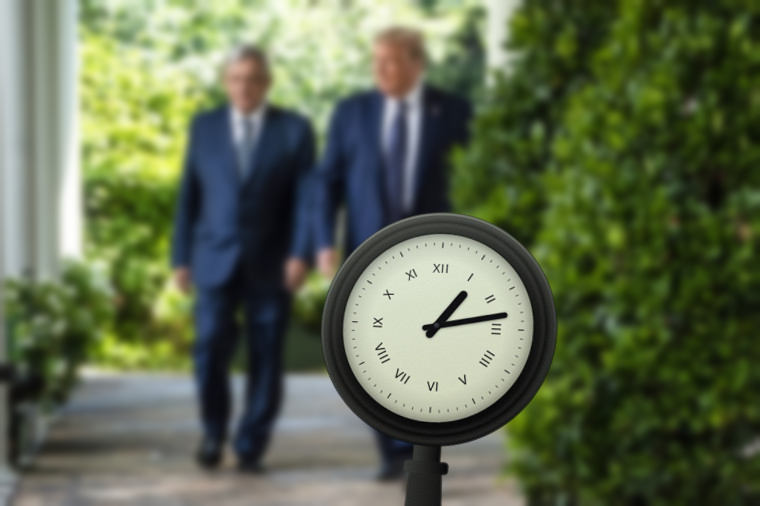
1.13
